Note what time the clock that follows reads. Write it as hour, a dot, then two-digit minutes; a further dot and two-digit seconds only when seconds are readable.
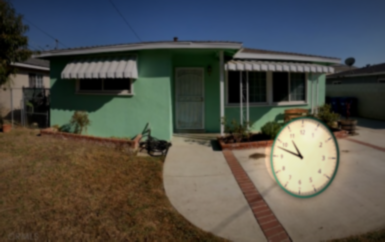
10.48
